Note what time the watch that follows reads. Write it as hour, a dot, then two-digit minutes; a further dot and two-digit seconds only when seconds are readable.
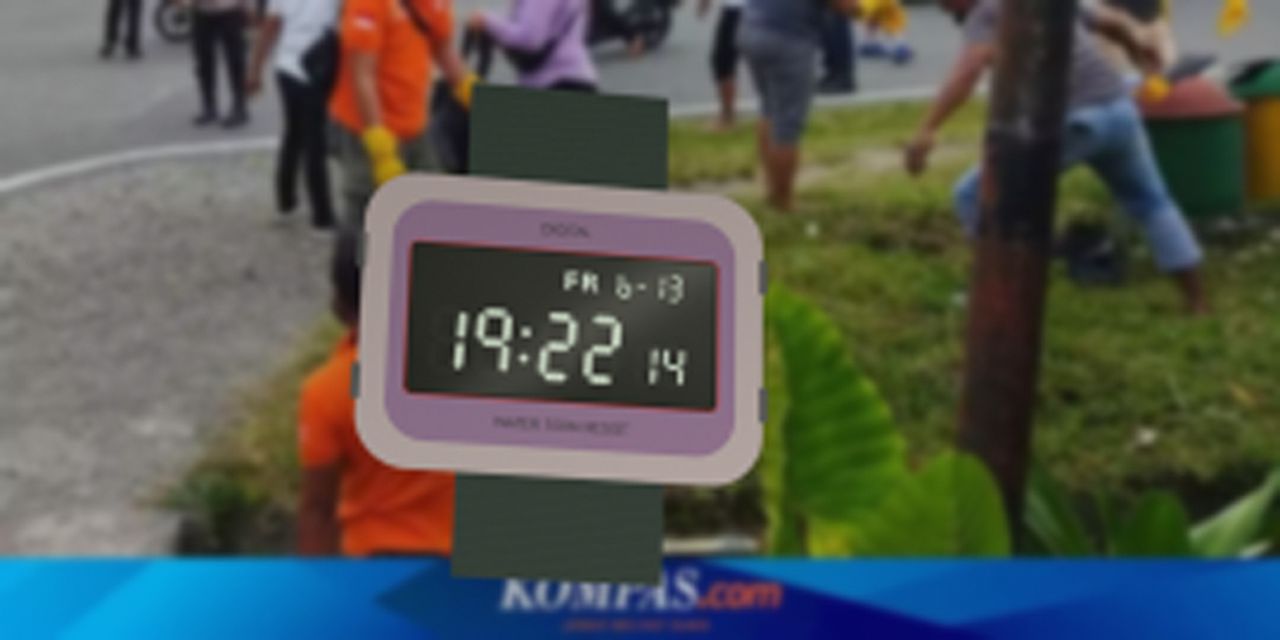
19.22.14
